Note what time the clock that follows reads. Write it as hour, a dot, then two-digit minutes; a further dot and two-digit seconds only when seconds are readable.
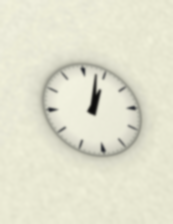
1.03
